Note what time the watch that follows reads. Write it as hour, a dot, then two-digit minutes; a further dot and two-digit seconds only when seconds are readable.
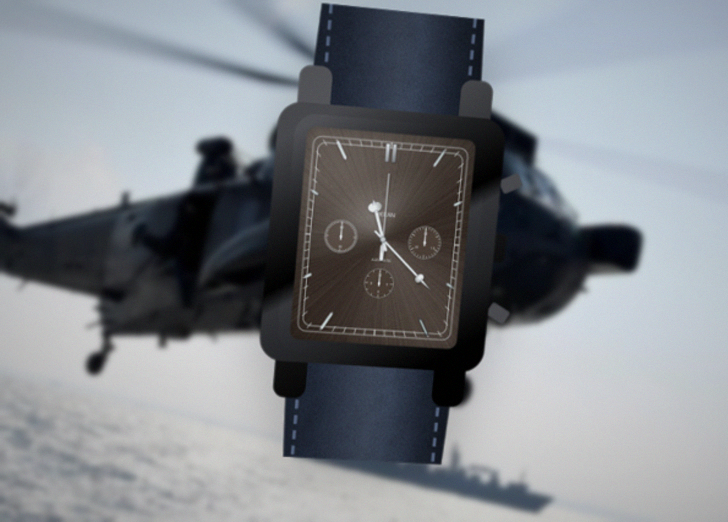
11.22
